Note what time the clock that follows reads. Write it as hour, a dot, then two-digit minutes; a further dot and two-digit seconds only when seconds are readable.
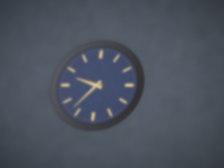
9.37
